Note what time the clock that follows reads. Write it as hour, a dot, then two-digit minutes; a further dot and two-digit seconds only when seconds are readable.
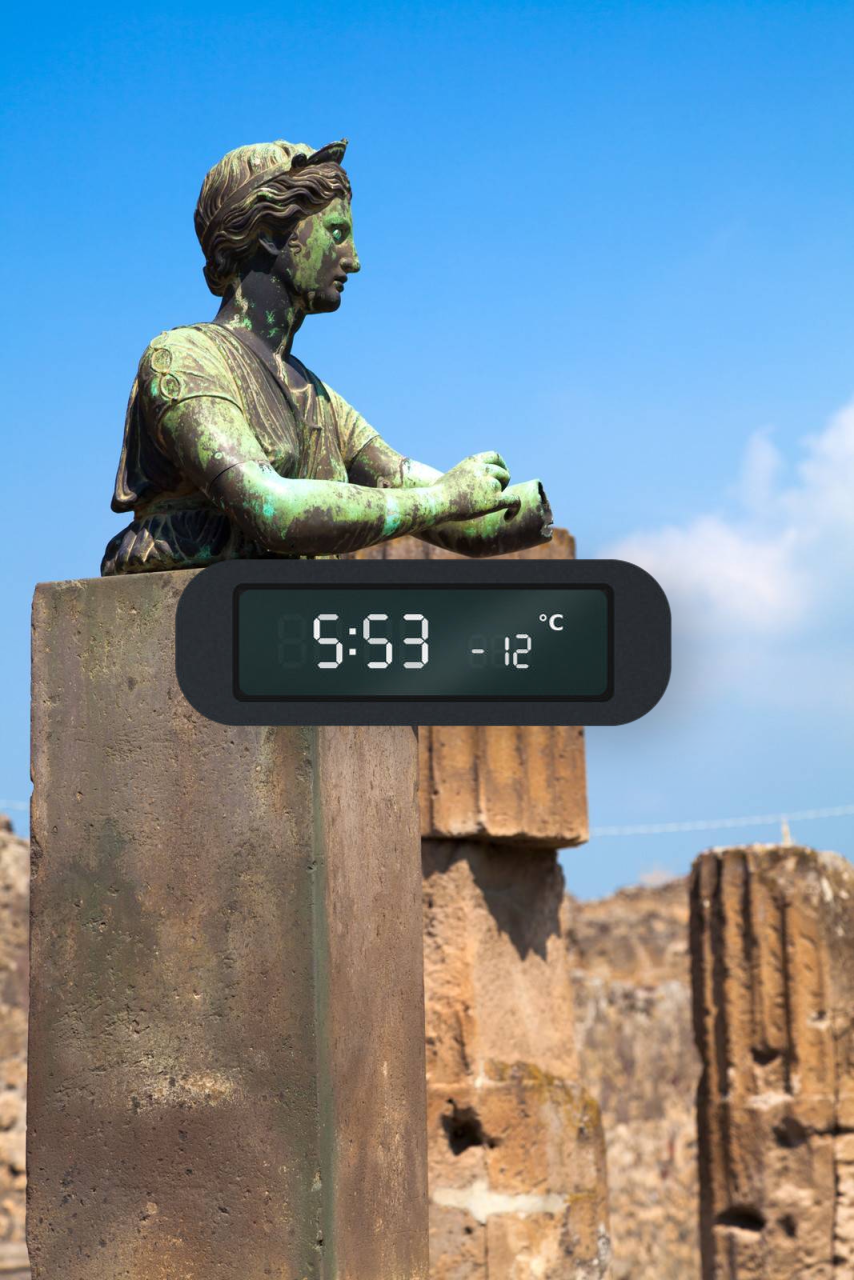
5.53
